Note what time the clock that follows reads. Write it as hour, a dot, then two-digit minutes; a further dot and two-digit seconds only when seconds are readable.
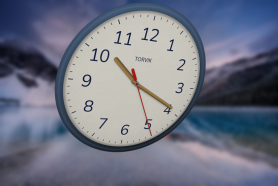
10.19.25
